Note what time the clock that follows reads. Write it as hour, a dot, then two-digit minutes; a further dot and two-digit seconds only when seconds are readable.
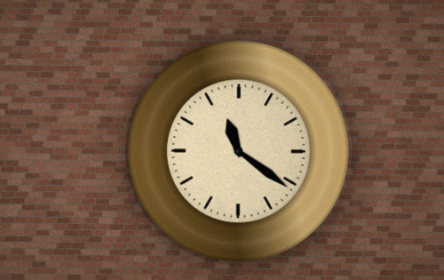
11.21
